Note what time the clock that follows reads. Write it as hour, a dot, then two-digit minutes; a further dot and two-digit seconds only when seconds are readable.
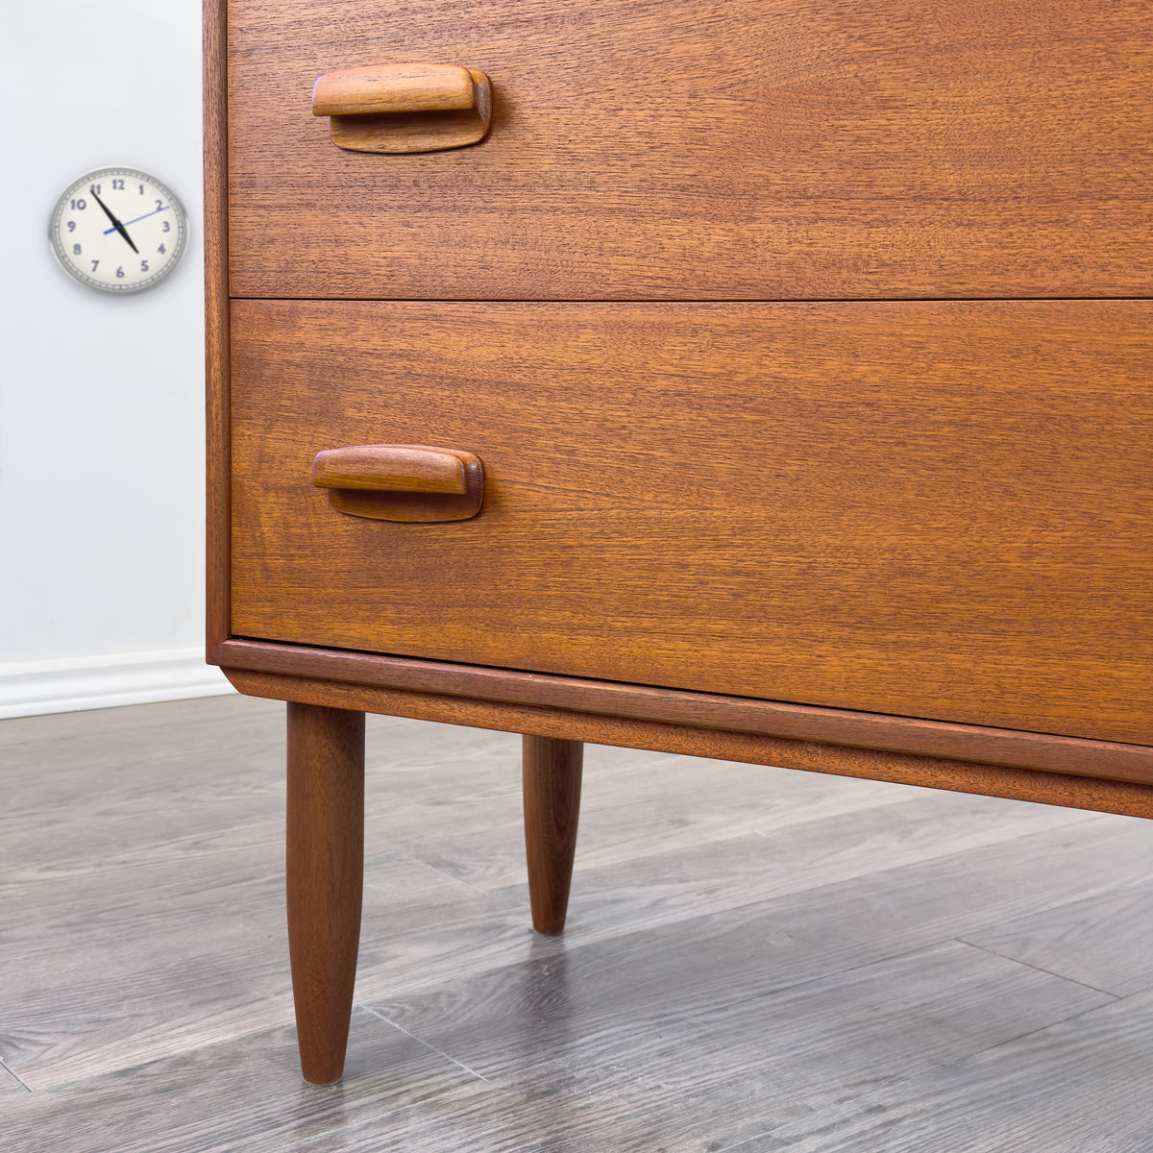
4.54.11
